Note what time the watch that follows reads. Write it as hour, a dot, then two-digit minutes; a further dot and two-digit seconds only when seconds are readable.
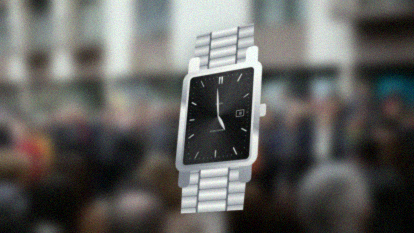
4.59
